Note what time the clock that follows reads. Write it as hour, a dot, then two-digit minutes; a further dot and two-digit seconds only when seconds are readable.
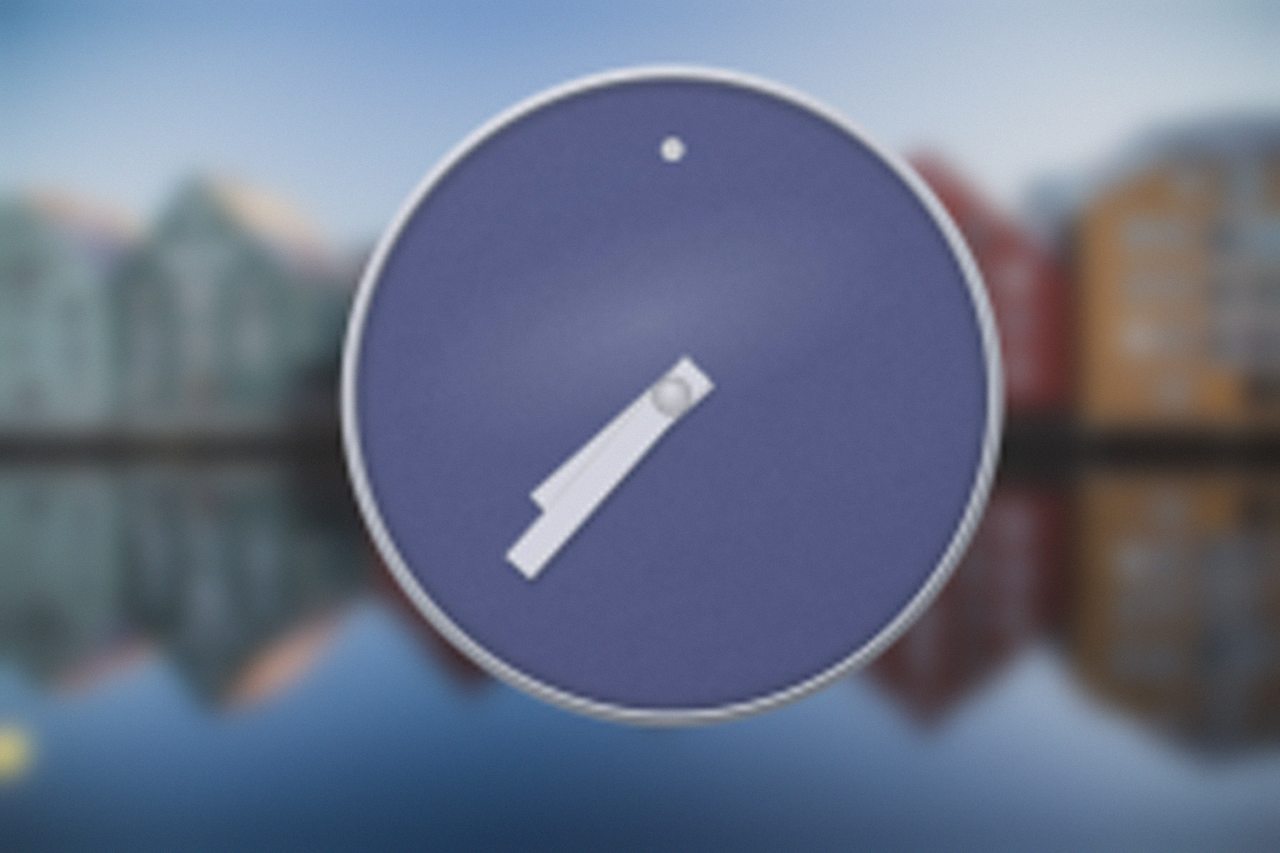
7.37
